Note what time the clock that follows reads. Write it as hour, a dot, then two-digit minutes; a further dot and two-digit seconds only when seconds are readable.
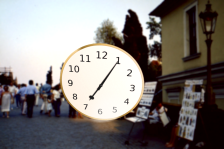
7.05
